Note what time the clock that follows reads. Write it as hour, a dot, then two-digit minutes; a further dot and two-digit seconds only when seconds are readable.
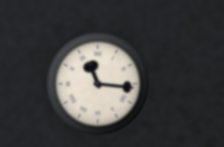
11.16
